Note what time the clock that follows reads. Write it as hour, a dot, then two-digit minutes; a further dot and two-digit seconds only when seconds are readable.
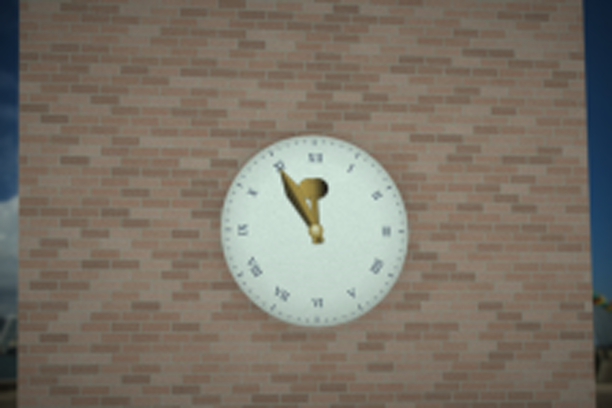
11.55
